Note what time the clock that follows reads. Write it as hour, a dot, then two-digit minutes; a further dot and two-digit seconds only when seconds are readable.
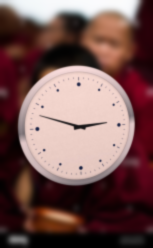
2.48
